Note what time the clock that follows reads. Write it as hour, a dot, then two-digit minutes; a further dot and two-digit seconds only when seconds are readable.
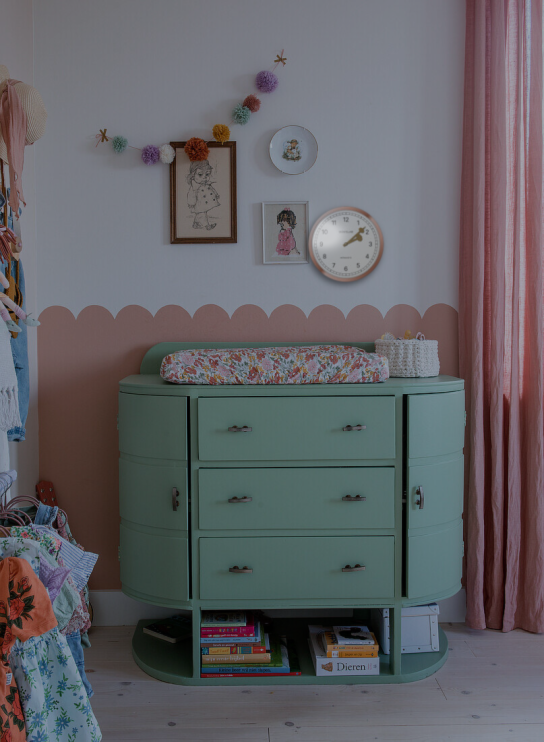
2.08
